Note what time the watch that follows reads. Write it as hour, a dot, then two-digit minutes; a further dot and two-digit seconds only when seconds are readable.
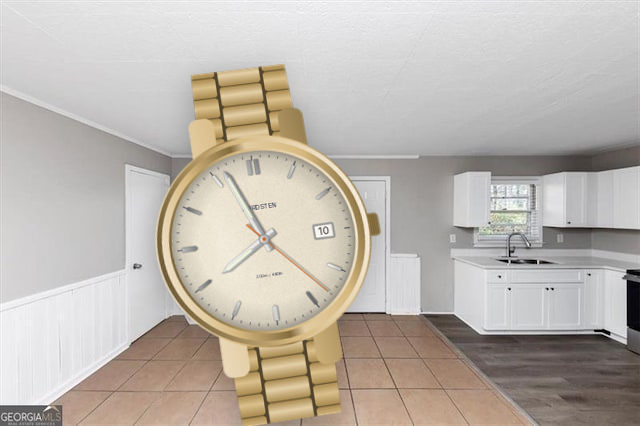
7.56.23
